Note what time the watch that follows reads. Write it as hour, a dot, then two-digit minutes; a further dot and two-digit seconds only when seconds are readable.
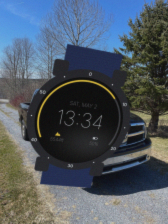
13.34
